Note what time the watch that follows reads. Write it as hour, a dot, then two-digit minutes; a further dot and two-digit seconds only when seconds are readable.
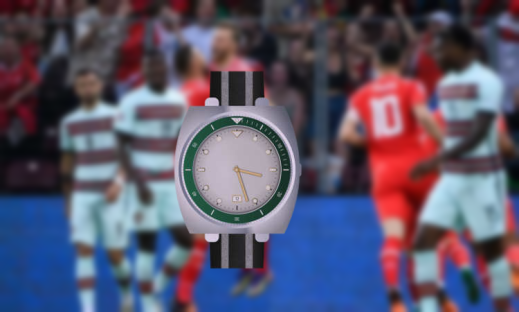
3.27
